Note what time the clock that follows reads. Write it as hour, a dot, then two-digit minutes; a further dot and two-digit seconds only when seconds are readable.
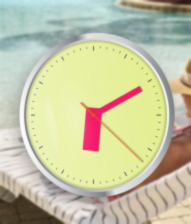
6.10.22
